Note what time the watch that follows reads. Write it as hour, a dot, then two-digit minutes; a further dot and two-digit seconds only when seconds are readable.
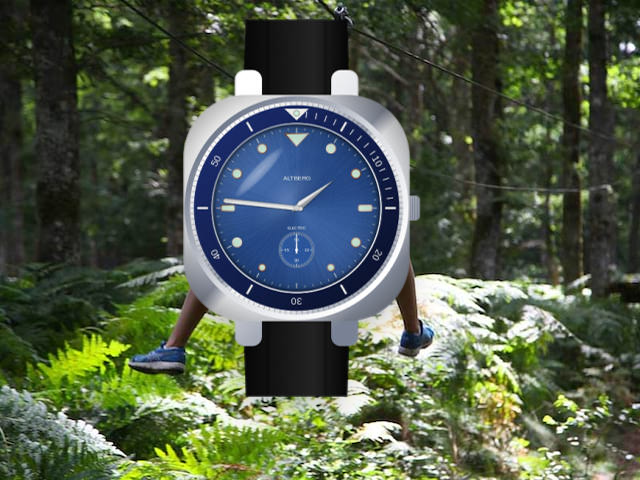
1.46
